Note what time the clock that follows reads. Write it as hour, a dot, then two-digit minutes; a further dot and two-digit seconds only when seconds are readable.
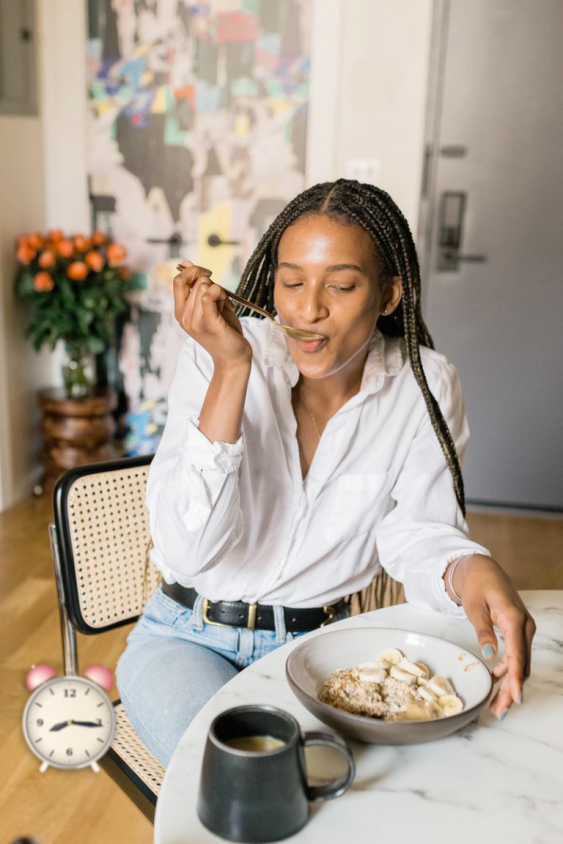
8.16
